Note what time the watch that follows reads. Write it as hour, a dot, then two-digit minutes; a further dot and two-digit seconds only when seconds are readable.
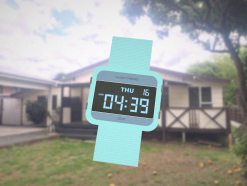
4.39
